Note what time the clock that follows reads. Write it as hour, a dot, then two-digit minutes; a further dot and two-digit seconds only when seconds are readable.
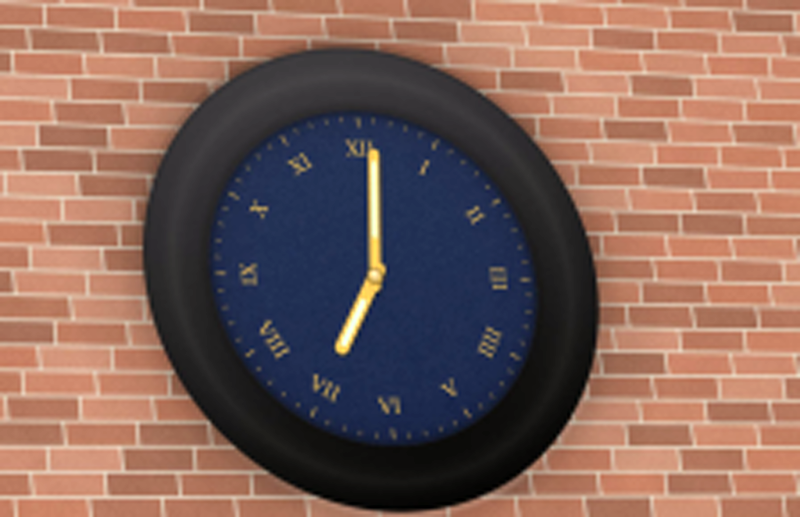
7.01
